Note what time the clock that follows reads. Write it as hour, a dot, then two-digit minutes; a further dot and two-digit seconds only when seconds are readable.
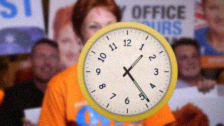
1.24
